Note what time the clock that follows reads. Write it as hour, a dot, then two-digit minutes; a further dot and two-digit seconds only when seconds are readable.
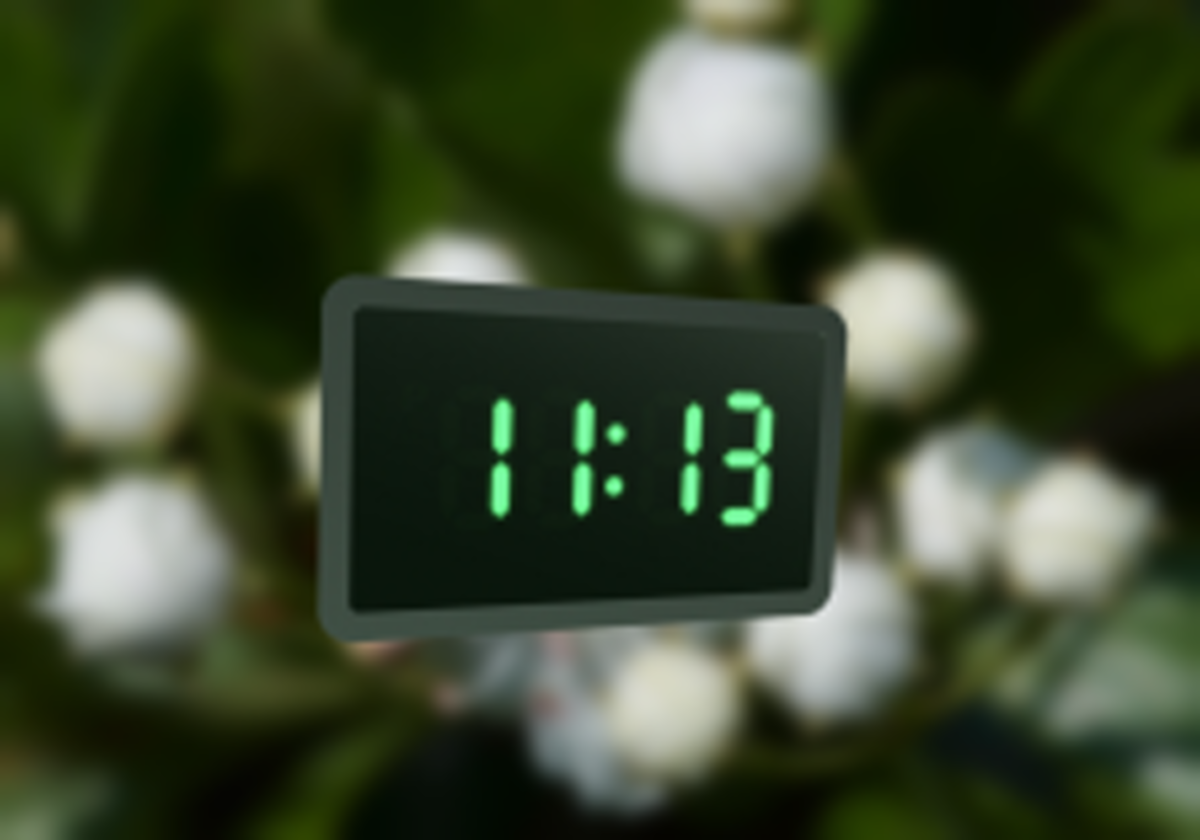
11.13
